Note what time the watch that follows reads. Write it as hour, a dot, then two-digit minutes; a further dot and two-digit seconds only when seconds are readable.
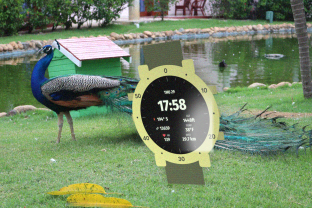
17.58
